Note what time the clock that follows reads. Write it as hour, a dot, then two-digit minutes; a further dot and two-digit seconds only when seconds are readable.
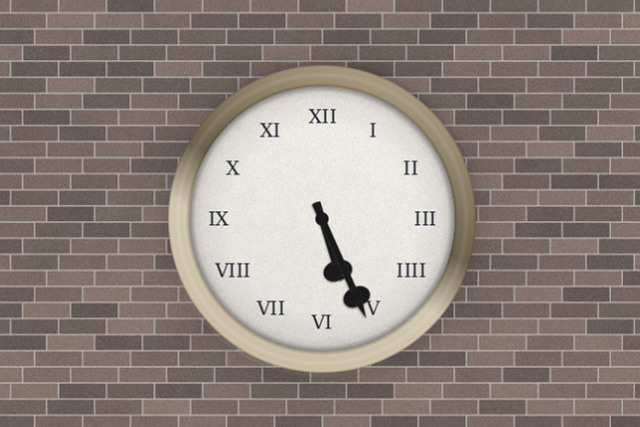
5.26
